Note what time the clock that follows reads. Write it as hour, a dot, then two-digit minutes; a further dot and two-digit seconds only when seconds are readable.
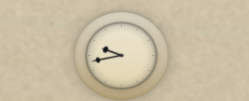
9.43
